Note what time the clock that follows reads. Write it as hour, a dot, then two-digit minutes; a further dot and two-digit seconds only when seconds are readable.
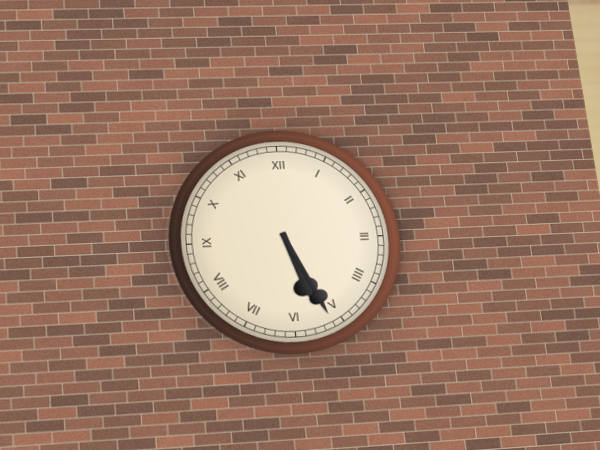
5.26
